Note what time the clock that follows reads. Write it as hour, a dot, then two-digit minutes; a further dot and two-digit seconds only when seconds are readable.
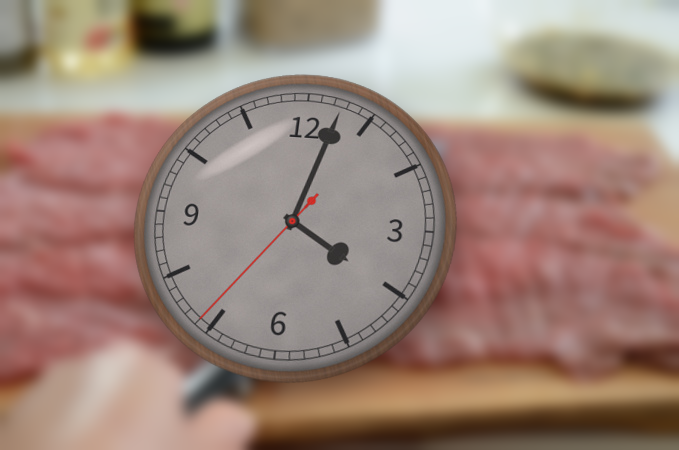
4.02.36
